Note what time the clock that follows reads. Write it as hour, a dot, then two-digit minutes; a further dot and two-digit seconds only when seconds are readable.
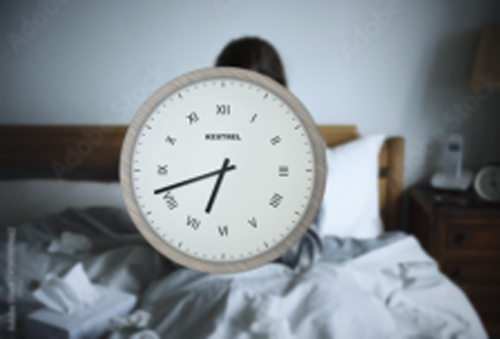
6.42
